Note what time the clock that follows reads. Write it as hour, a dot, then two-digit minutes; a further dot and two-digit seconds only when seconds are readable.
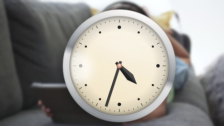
4.33
